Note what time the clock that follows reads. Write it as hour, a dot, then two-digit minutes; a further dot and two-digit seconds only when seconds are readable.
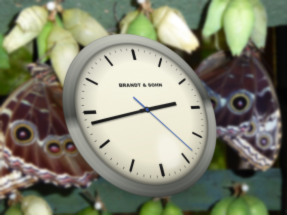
2.43.23
